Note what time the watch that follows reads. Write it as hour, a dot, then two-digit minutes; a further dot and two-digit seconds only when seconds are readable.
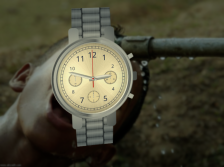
2.48
